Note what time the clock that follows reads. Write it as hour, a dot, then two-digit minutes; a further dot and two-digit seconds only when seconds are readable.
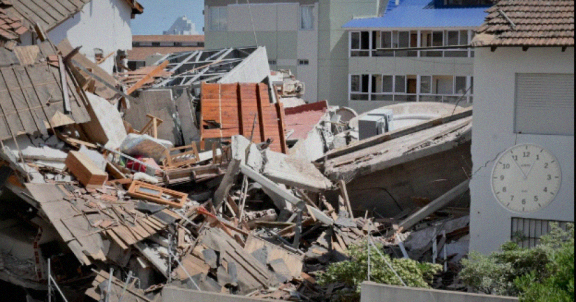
12.54
